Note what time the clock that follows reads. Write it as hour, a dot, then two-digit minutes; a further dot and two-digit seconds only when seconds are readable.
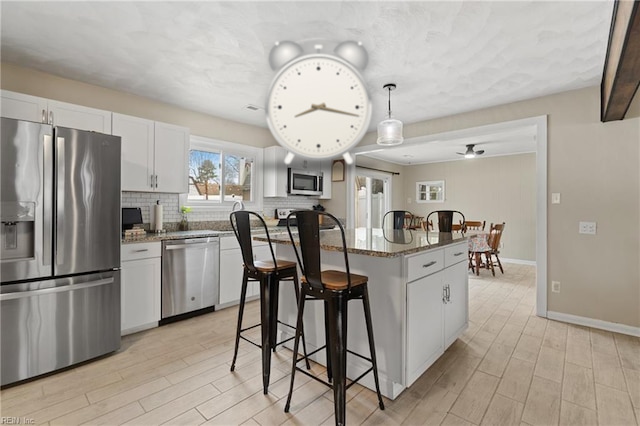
8.17
